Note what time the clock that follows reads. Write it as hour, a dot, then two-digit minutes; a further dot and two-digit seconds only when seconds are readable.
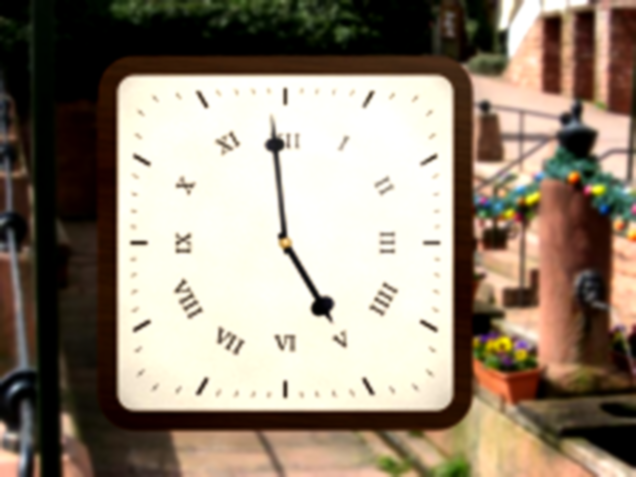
4.59
